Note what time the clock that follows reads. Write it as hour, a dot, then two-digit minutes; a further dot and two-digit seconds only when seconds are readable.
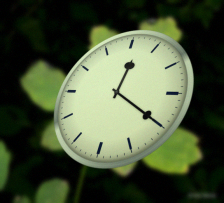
12.20
